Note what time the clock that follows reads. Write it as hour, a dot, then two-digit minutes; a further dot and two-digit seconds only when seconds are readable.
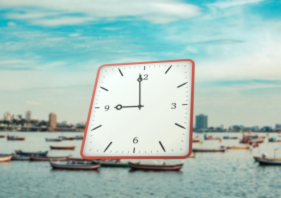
8.59
